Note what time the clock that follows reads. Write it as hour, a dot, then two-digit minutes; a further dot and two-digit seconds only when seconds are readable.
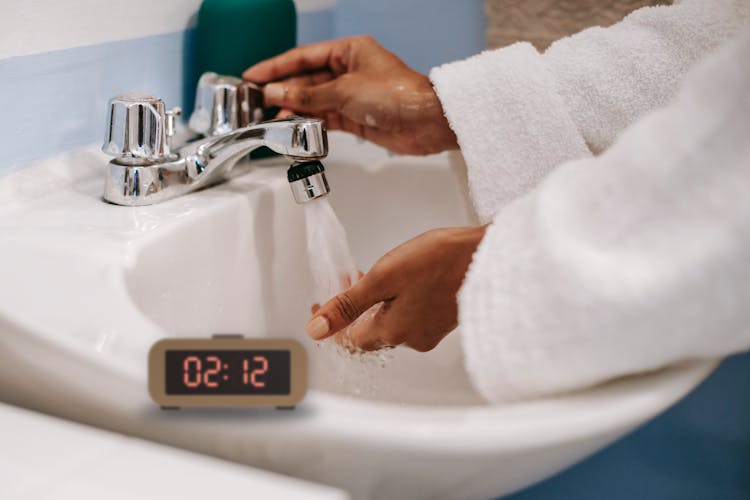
2.12
